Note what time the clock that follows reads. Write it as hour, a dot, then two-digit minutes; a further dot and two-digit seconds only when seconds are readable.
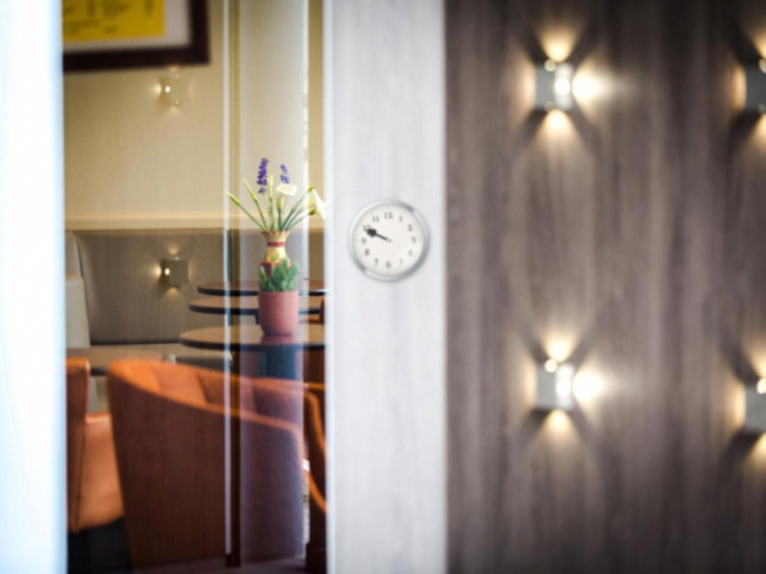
9.49
